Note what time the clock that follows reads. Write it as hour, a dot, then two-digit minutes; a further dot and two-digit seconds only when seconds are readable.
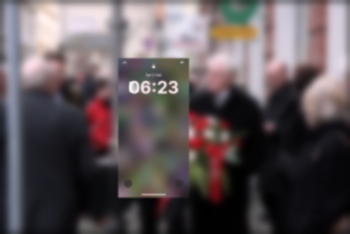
6.23
